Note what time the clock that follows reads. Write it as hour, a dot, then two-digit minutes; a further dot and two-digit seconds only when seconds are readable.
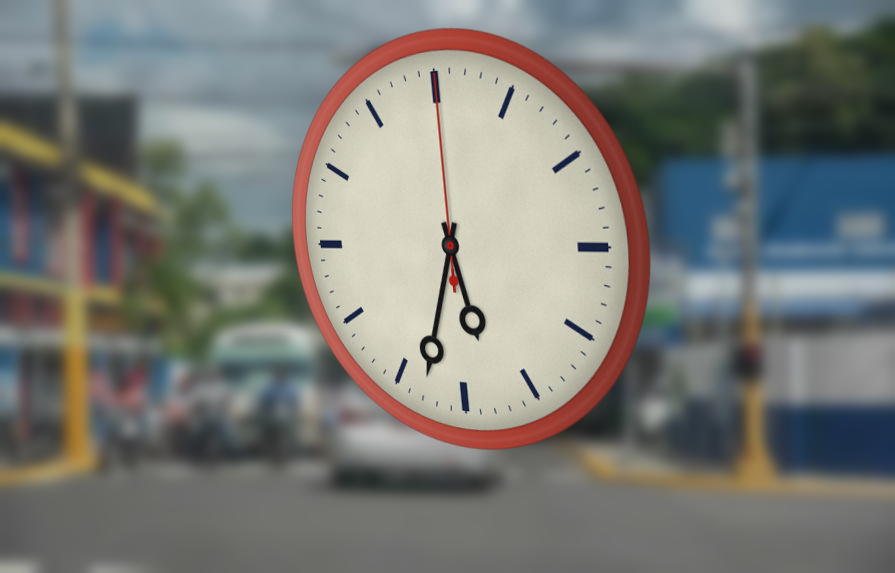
5.33.00
